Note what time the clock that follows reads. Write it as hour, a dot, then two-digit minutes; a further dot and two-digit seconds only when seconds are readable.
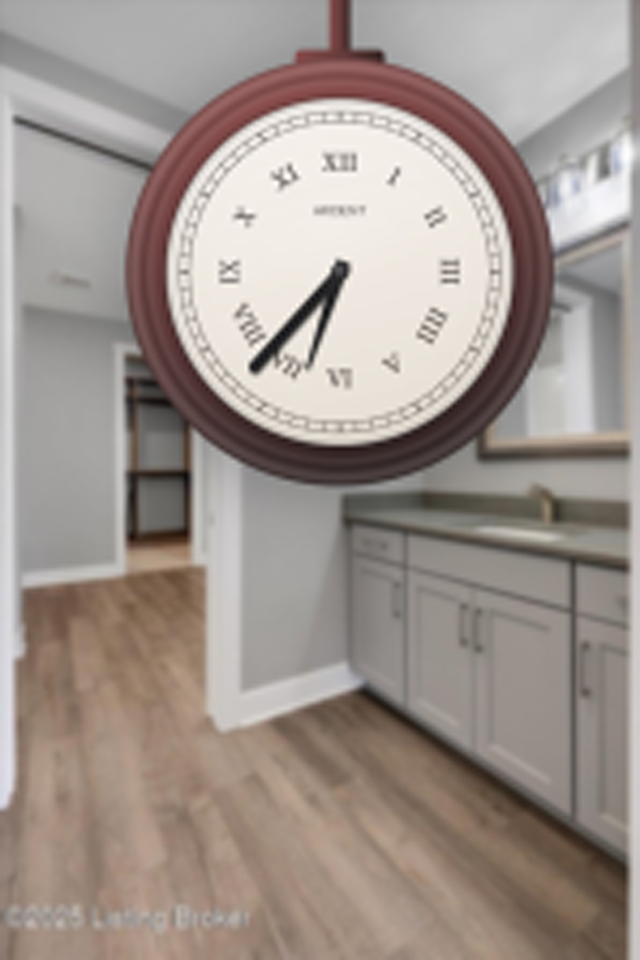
6.37
